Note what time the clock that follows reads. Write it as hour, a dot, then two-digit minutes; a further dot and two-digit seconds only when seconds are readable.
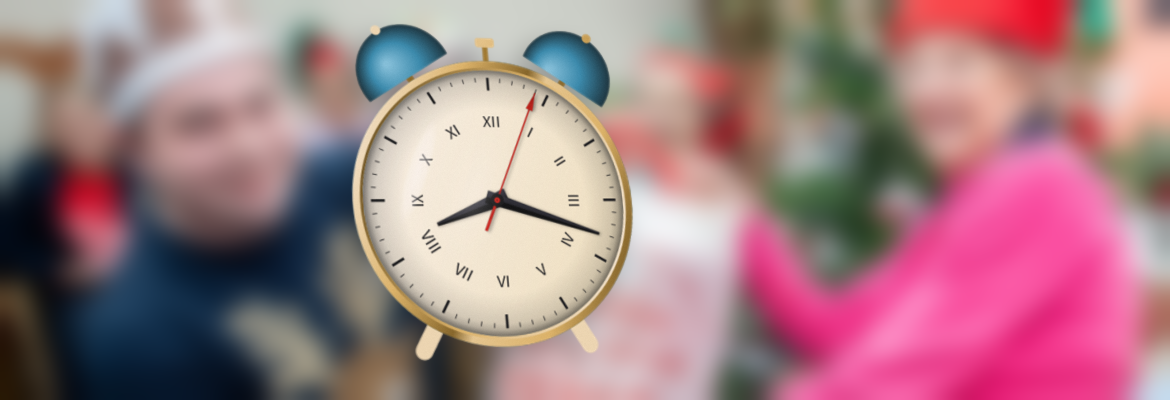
8.18.04
